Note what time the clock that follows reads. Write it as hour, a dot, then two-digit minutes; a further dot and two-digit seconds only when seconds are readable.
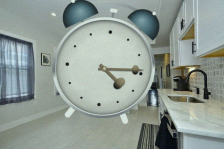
4.14
